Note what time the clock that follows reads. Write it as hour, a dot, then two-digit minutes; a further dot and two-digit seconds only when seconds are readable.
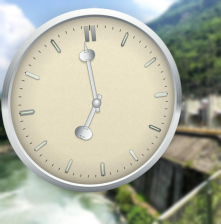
6.59
